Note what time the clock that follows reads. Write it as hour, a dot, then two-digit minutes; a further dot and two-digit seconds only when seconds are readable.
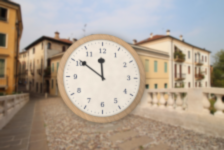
11.51
